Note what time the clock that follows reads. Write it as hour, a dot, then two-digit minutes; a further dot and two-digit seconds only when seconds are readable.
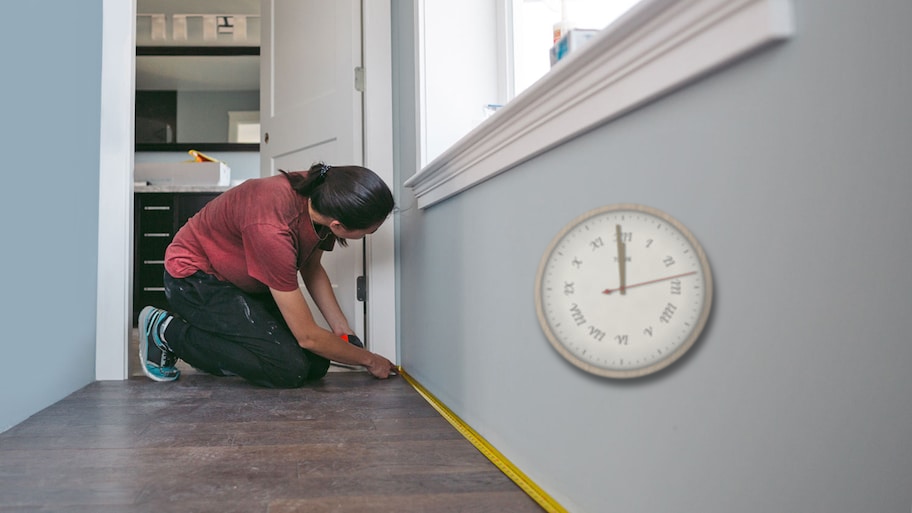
11.59.13
